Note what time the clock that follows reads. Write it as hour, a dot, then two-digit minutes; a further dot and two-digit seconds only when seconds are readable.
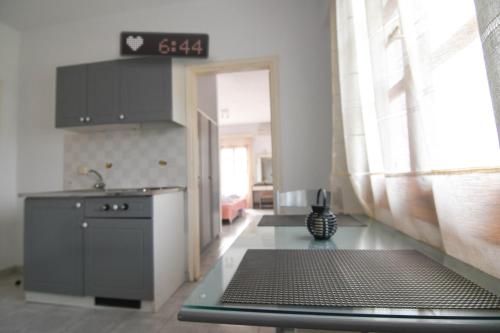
6.44
